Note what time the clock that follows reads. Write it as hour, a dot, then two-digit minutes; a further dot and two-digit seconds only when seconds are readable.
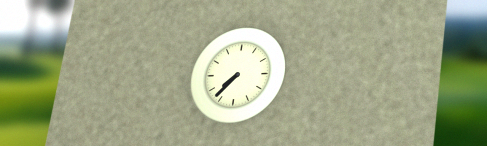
7.37
